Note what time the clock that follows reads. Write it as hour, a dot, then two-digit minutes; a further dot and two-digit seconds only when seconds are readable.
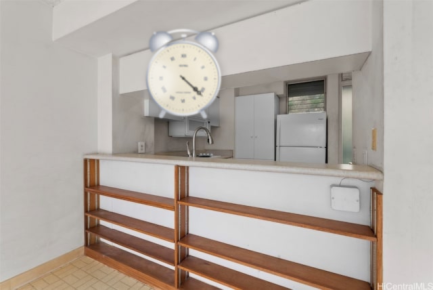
4.22
